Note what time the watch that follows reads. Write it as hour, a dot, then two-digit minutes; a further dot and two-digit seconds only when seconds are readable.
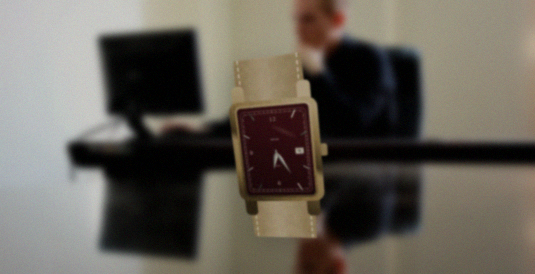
6.25
